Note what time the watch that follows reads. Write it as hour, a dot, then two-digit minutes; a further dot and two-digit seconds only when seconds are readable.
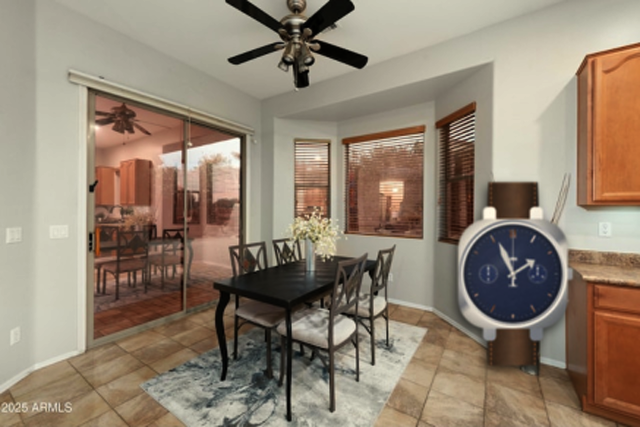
1.56
